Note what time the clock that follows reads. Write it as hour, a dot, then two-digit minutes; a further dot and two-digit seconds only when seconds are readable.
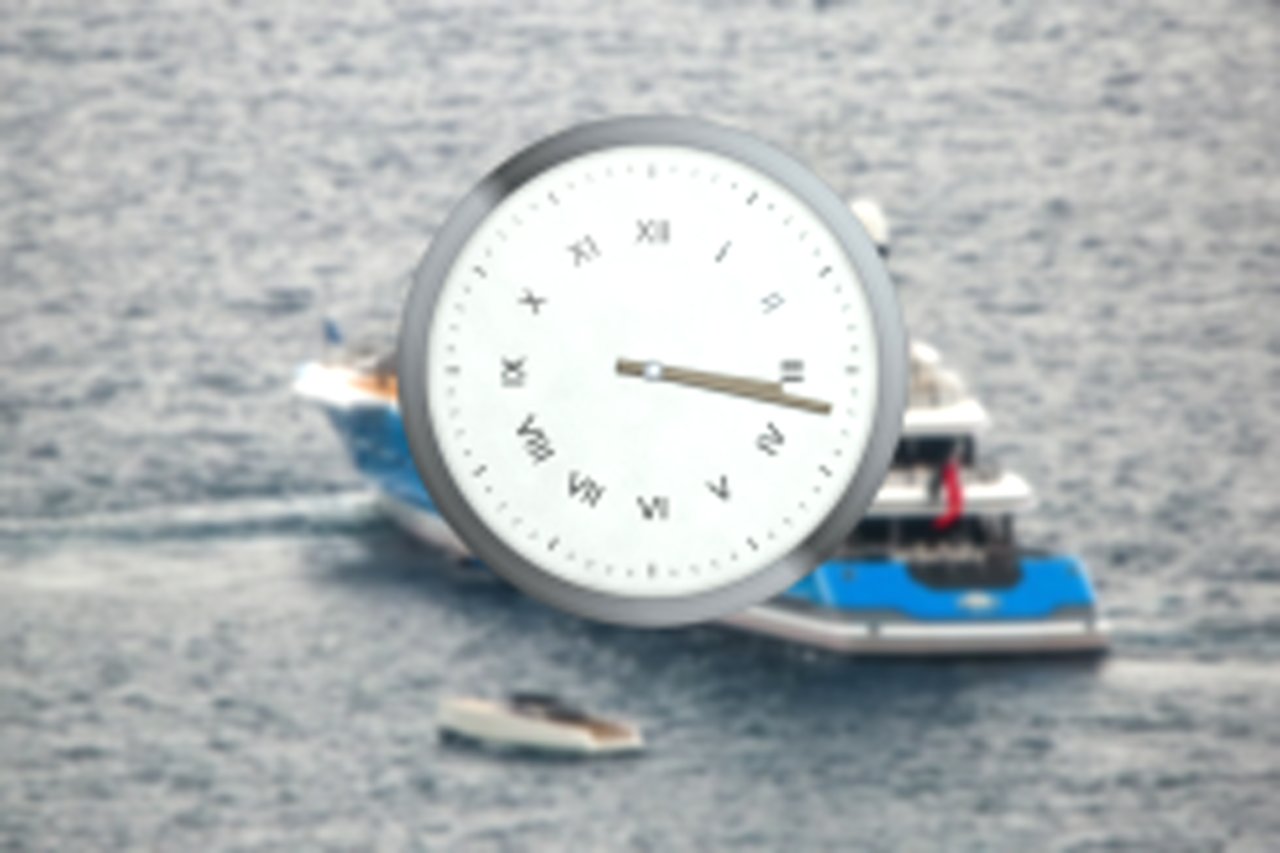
3.17
